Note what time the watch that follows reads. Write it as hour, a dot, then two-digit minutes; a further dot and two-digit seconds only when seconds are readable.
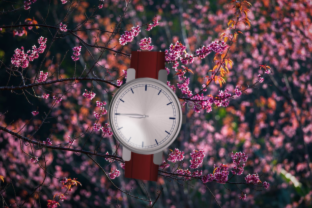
8.45
